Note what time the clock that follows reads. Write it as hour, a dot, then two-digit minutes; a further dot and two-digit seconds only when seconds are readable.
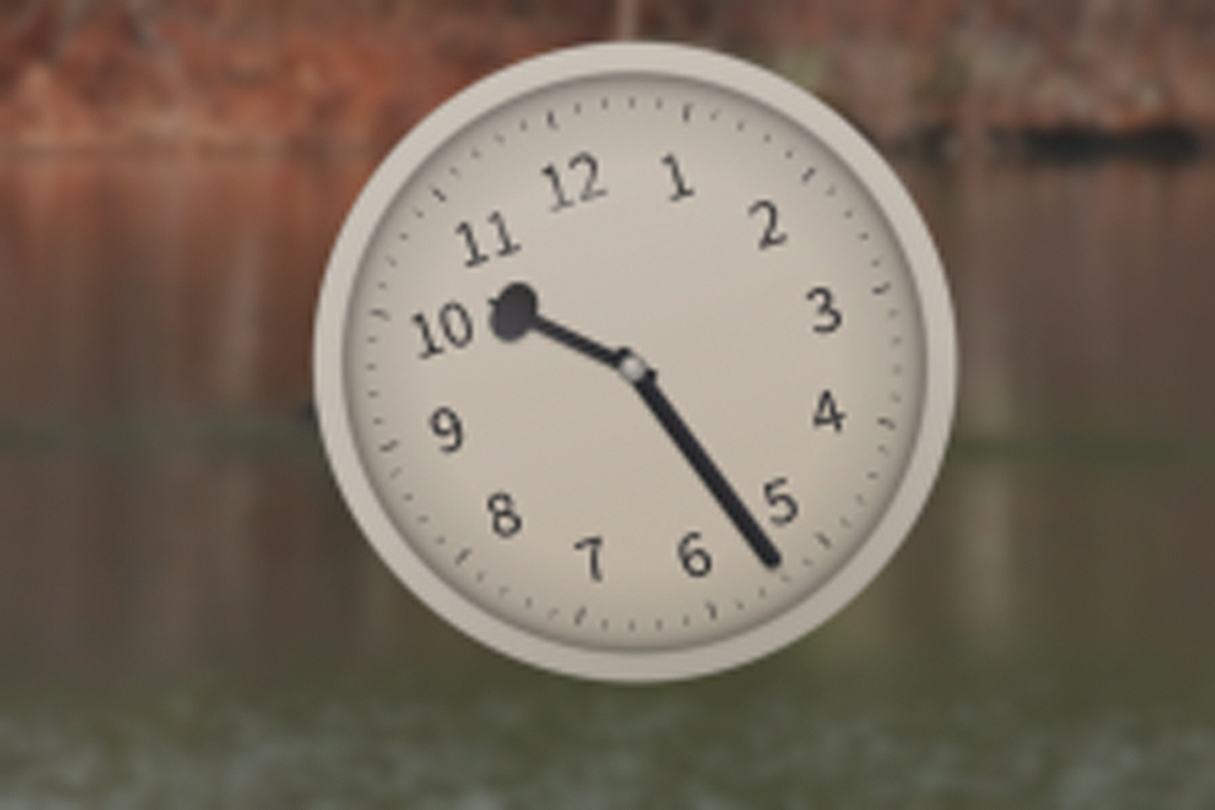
10.27
